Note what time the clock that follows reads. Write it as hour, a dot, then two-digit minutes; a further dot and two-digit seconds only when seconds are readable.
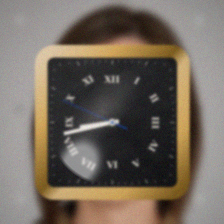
8.42.49
